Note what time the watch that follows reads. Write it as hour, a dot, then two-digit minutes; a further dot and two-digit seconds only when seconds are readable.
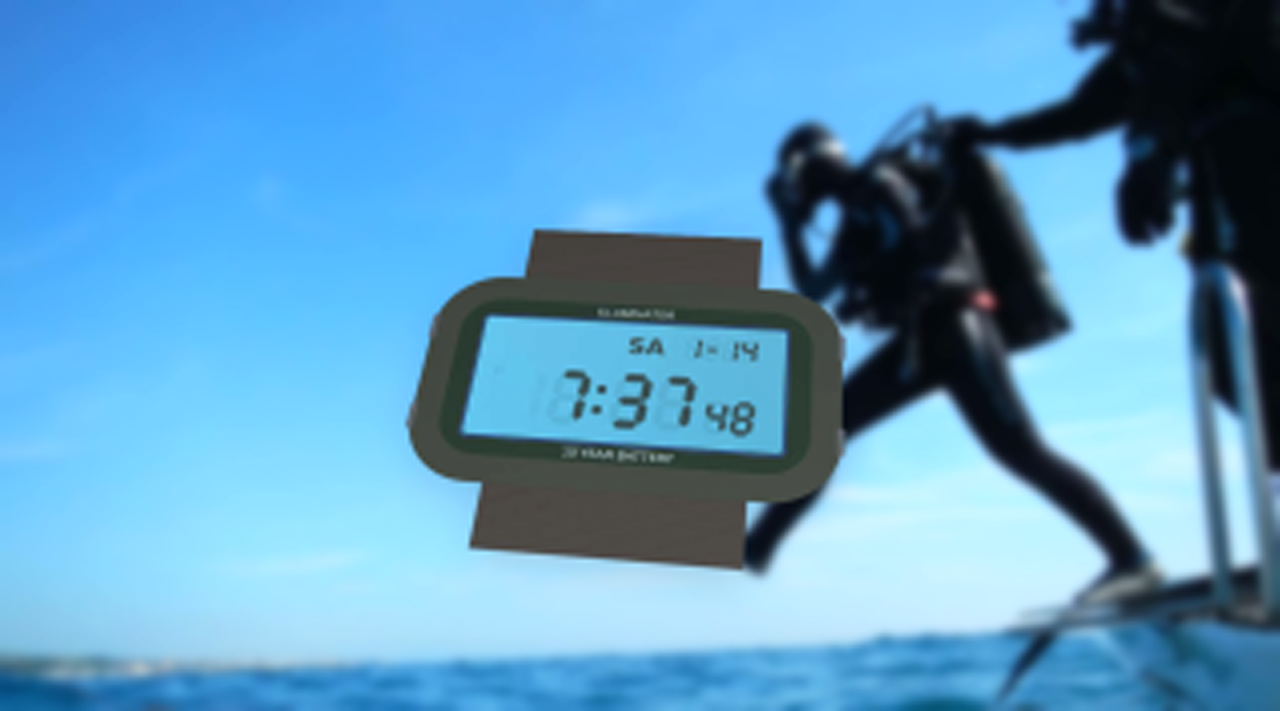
7.37.48
